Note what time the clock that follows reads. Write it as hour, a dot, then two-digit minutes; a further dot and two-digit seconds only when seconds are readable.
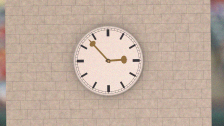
2.53
